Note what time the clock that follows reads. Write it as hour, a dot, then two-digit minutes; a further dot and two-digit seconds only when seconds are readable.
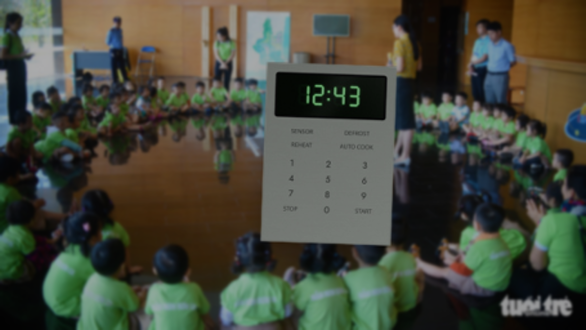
12.43
